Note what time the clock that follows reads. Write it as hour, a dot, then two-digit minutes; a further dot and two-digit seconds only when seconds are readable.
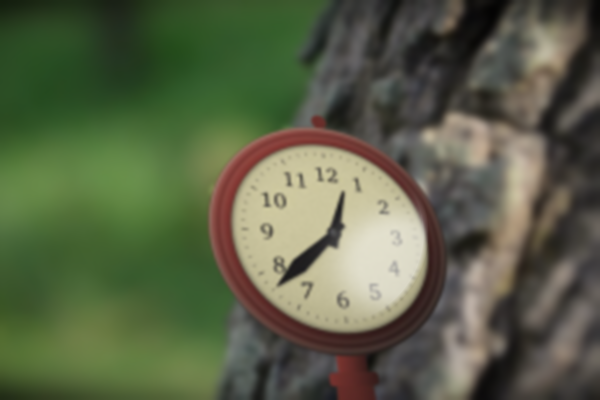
12.38
